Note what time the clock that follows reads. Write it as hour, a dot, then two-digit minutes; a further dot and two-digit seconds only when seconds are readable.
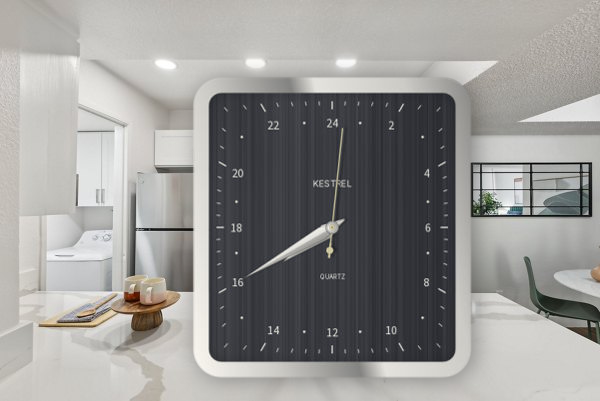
15.40.01
